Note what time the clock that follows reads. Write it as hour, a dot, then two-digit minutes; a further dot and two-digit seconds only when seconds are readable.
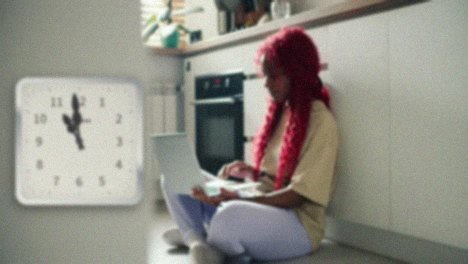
10.59
